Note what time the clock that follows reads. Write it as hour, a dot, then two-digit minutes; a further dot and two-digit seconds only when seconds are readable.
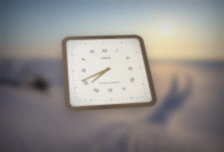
7.41
